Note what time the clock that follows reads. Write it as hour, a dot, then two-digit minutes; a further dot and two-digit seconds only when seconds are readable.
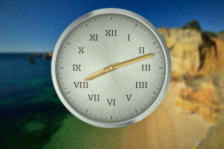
8.12
